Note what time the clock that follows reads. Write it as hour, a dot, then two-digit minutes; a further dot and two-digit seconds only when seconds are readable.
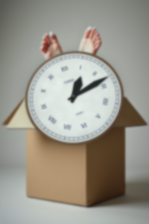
1.13
